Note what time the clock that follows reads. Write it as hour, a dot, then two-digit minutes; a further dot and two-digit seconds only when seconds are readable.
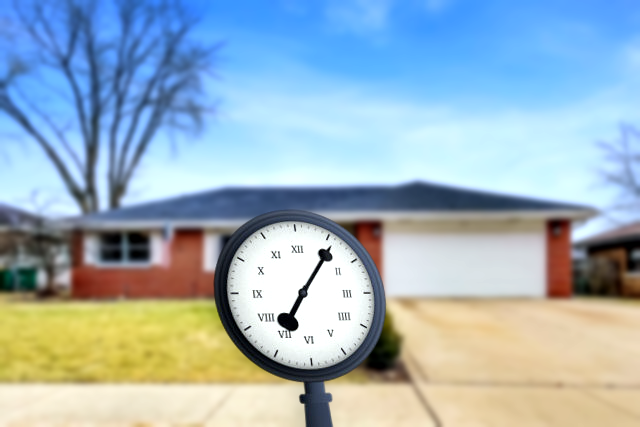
7.06
